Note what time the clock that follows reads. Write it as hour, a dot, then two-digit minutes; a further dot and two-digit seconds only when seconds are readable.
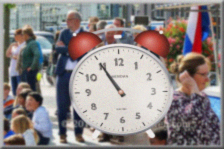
10.55
